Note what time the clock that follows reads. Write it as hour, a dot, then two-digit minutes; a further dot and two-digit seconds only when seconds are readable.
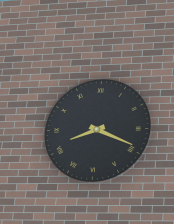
8.19
